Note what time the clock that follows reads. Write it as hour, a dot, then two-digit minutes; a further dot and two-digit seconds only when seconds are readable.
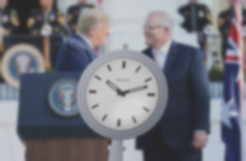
10.12
